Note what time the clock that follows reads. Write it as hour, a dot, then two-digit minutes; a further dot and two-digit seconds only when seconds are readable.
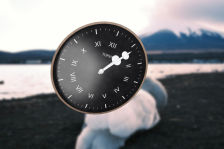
1.06
